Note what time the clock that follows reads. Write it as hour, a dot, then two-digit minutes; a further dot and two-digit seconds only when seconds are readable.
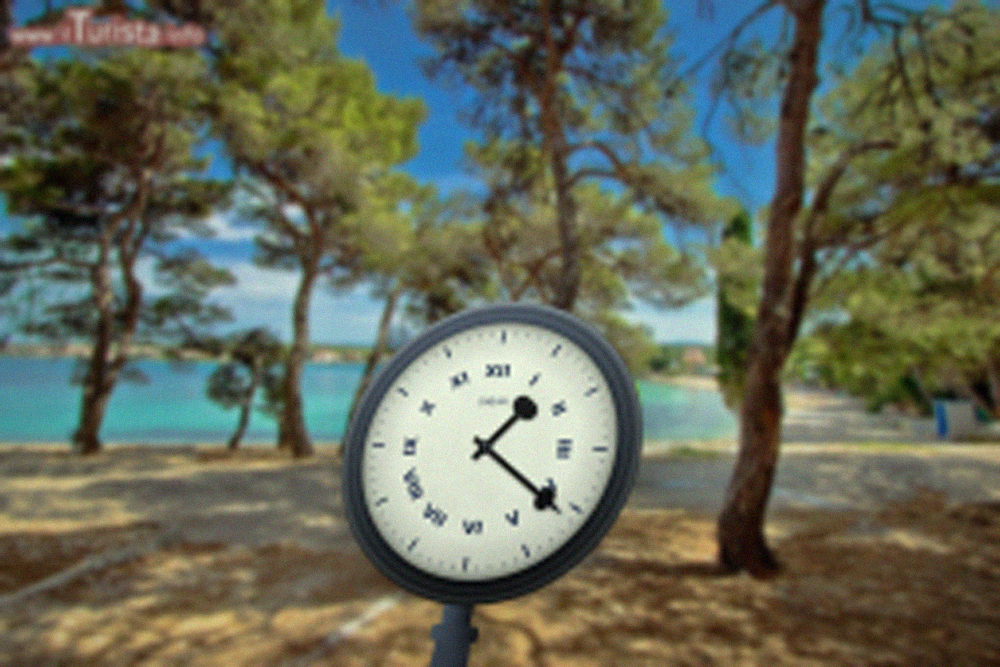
1.21
